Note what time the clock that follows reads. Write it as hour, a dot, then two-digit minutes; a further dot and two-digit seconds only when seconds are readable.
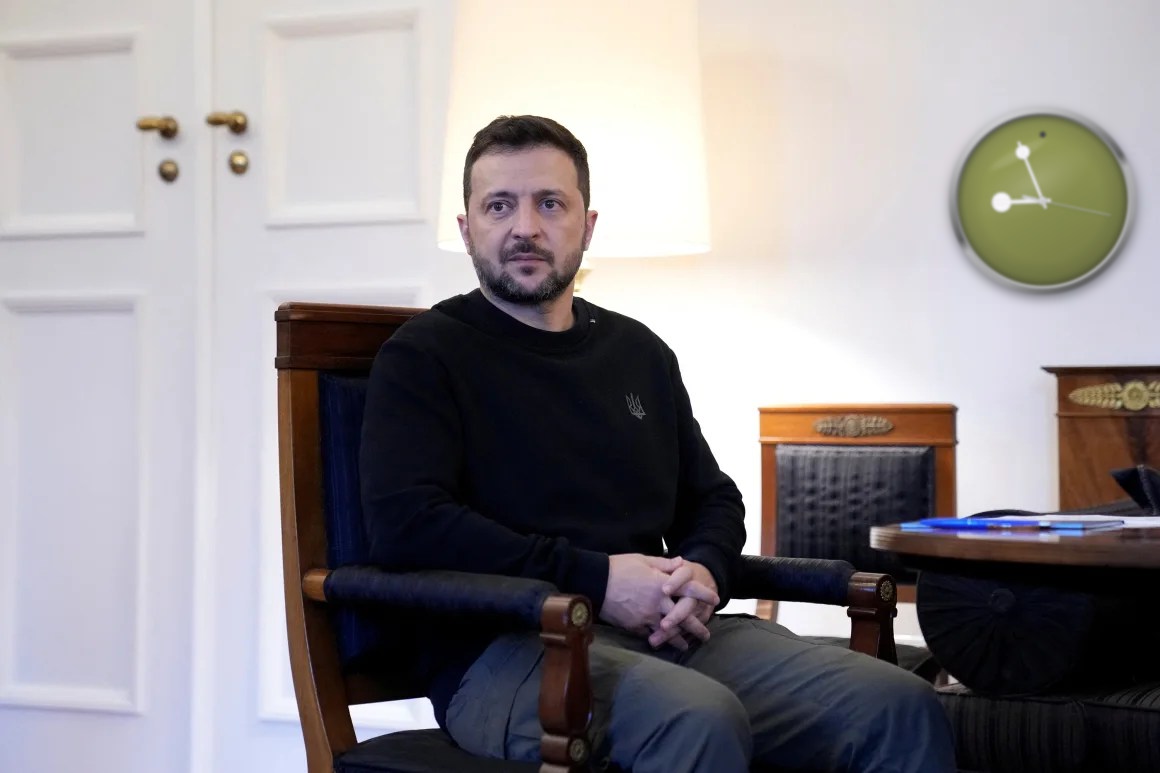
8.56.17
